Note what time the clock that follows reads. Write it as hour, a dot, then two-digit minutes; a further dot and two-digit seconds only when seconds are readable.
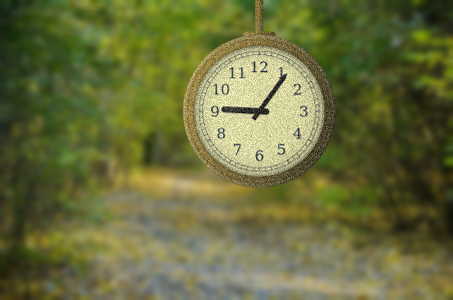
9.06
